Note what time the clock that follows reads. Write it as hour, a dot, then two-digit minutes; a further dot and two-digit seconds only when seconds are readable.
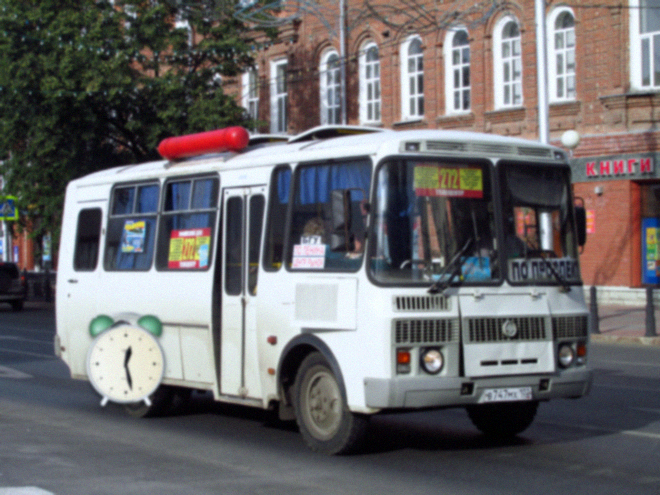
12.28
